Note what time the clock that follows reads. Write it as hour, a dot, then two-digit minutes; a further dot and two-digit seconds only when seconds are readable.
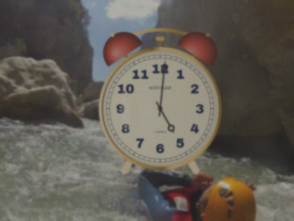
5.01
